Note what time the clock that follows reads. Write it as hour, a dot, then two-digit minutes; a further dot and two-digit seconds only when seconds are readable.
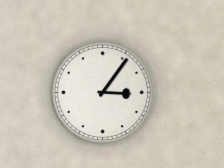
3.06
